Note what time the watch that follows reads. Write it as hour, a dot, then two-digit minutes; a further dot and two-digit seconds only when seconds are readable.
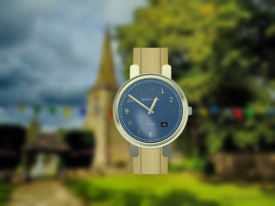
12.51
